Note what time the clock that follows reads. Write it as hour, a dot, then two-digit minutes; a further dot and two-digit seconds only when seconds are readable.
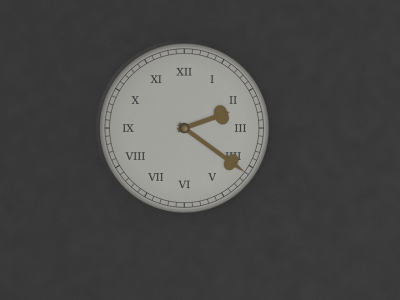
2.21
